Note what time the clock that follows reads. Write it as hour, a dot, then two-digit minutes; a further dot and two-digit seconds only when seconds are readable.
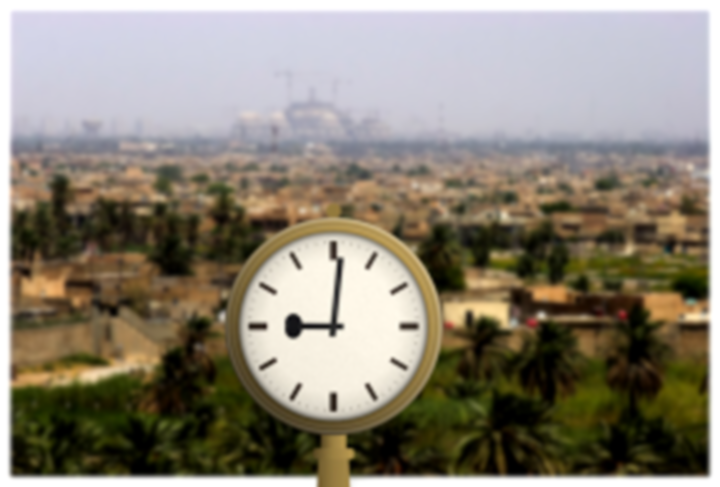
9.01
